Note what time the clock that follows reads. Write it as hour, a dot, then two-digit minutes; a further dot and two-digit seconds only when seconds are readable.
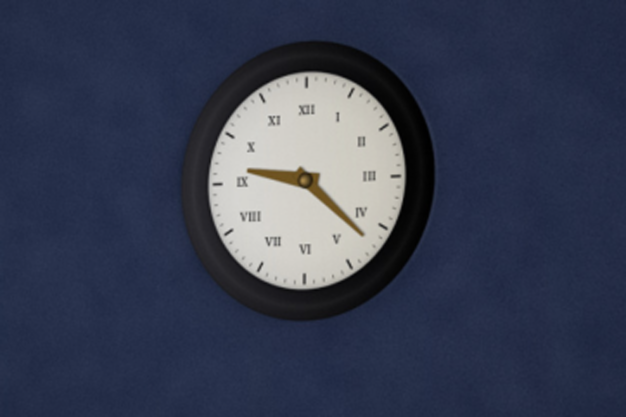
9.22
